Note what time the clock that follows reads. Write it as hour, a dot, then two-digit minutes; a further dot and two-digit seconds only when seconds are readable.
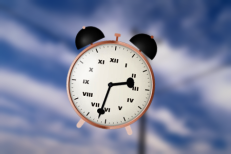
2.32
